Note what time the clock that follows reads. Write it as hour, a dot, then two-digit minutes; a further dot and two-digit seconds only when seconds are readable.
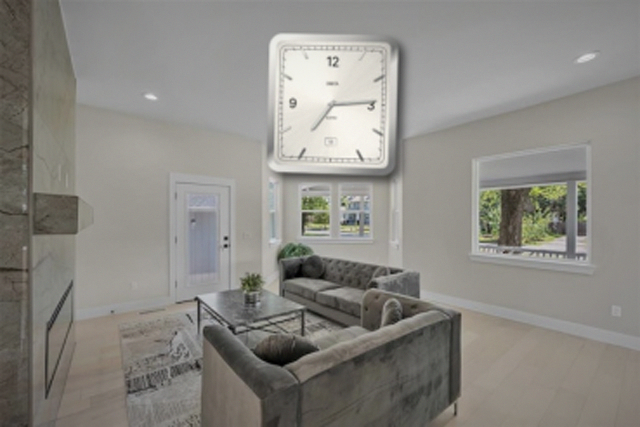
7.14
